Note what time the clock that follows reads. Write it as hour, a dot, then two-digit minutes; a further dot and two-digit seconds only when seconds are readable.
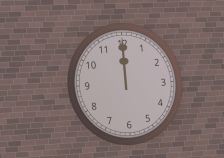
12.00
